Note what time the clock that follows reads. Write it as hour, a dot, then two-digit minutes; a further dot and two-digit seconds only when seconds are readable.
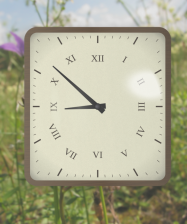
8.52
